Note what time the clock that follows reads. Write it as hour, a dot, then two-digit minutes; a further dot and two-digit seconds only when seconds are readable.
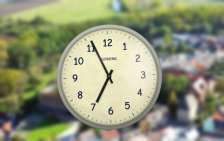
6.56
